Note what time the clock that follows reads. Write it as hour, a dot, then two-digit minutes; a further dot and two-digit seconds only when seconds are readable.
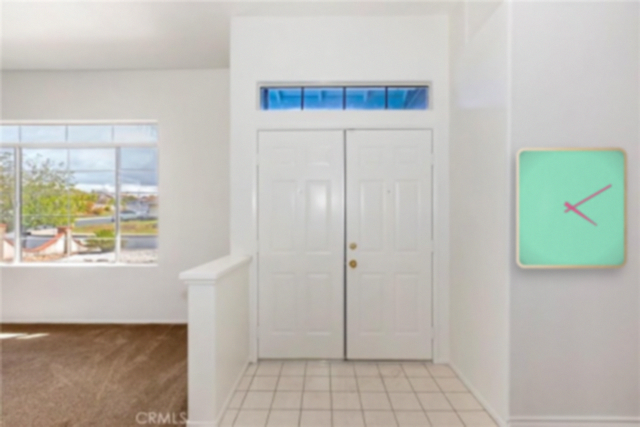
4.10
